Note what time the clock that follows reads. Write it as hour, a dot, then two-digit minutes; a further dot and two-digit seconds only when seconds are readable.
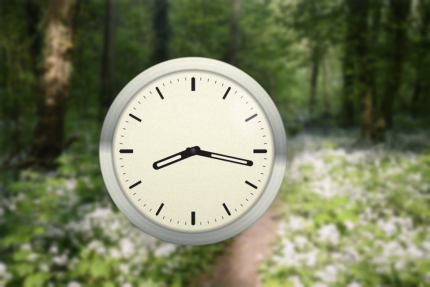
8.17
